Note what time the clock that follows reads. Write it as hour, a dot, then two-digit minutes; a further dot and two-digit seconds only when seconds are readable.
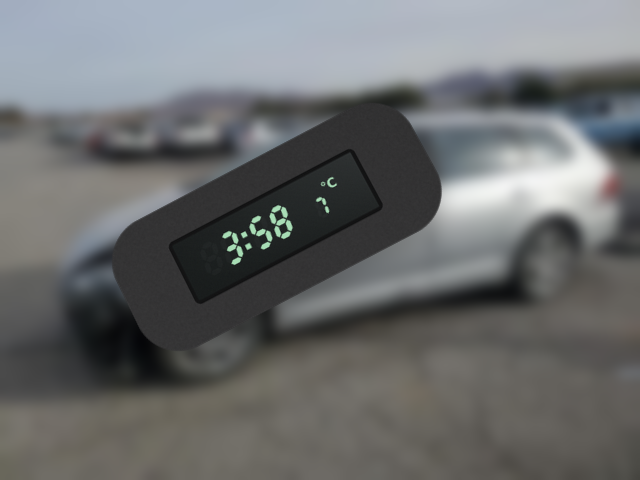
3.58
